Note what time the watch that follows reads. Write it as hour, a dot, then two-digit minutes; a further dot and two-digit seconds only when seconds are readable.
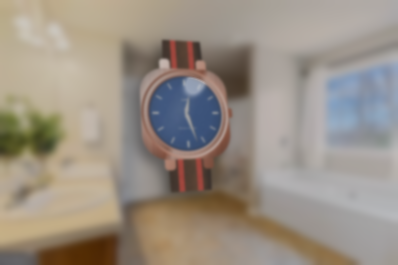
12.27
